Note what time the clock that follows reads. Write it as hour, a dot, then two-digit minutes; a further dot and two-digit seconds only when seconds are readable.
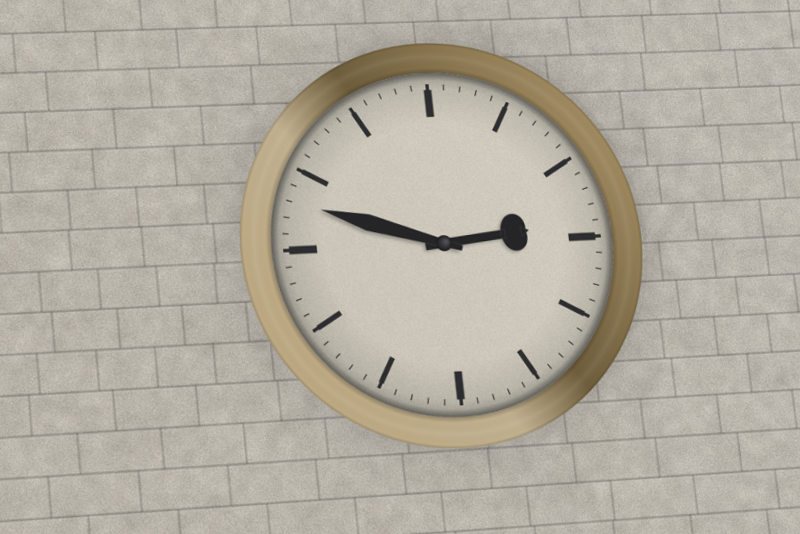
2.48
